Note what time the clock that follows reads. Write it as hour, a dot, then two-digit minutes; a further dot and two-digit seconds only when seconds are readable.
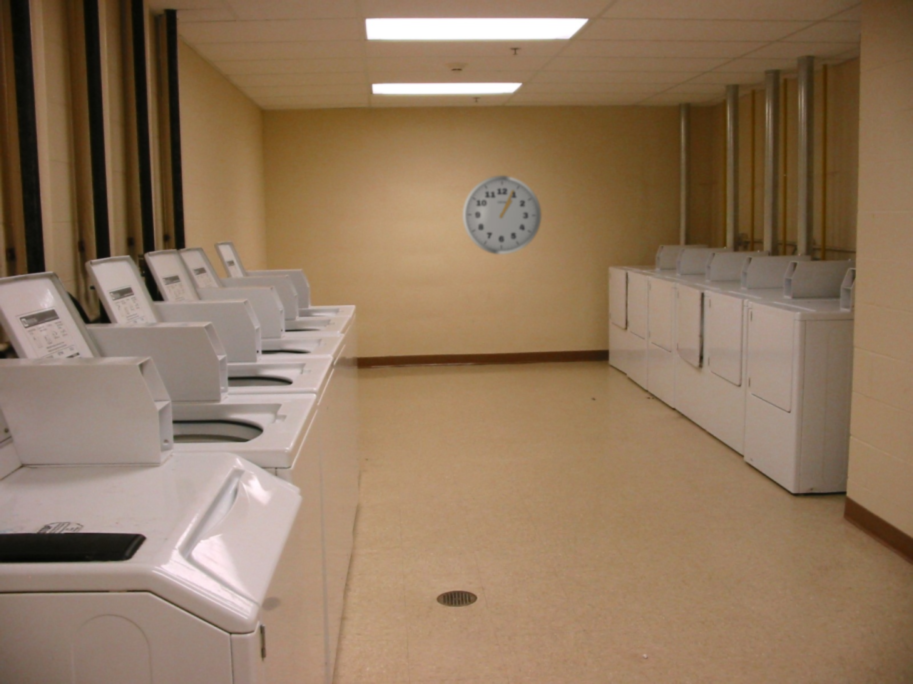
1.04
